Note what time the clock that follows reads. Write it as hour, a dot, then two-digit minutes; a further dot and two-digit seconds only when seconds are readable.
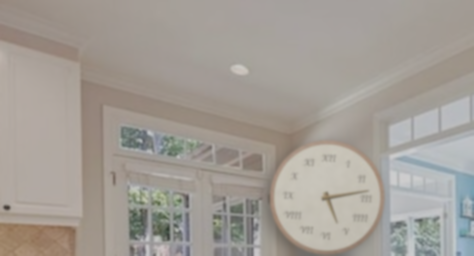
5.13
